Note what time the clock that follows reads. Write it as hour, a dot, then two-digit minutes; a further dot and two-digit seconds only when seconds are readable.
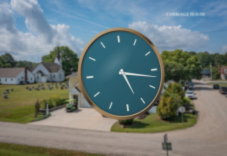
5.17
